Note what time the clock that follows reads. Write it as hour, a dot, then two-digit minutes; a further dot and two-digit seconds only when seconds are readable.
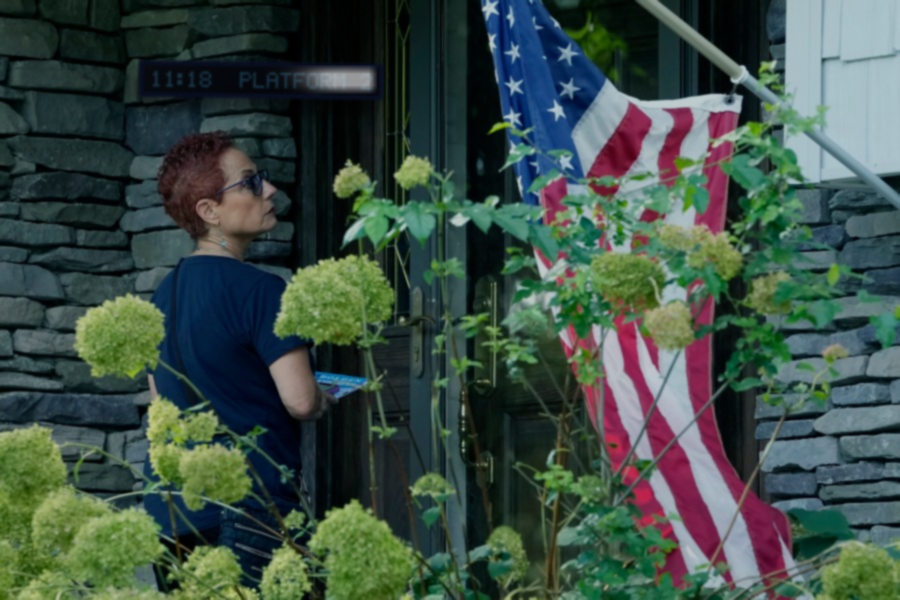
11.18
